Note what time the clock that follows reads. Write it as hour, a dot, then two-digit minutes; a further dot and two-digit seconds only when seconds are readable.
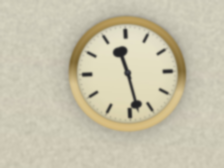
11.28
